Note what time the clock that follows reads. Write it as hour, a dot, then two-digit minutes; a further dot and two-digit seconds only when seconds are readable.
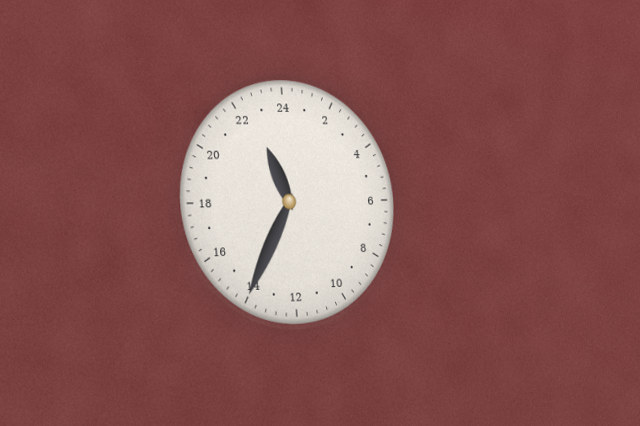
22.35
